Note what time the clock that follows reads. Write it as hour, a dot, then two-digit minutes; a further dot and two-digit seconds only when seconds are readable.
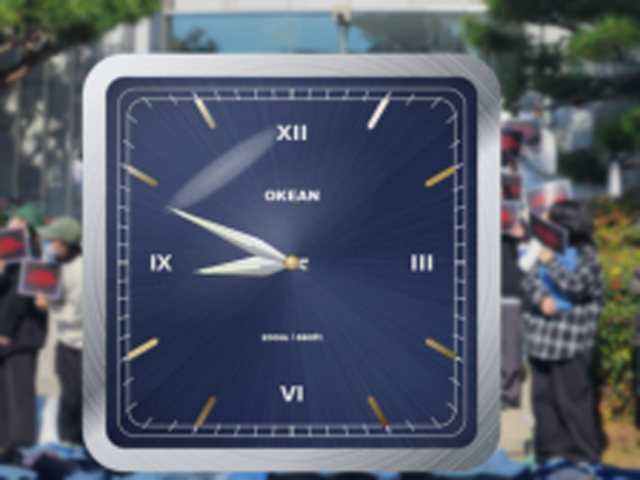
8.49
